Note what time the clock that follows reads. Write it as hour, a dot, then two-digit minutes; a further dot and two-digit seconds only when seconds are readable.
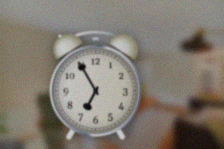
6.55
